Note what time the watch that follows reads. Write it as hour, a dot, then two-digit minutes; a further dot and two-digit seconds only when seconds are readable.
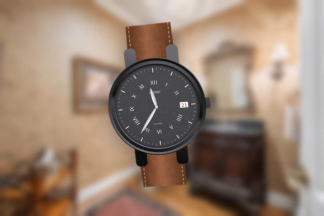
11.36
